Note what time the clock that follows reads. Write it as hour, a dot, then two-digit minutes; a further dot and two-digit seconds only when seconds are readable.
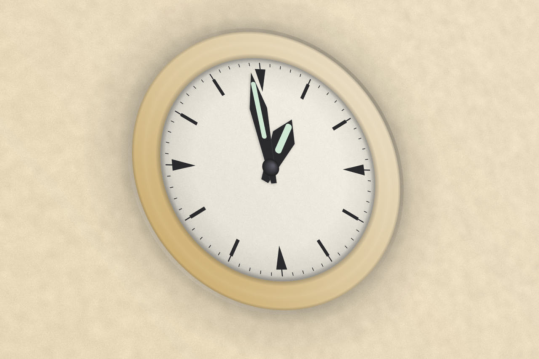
12.59
